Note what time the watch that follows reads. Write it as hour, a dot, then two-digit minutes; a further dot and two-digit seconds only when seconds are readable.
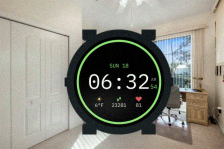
6.32
